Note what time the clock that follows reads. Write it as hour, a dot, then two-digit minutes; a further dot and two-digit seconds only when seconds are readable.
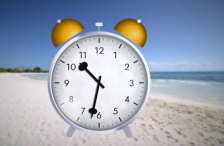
10.32
